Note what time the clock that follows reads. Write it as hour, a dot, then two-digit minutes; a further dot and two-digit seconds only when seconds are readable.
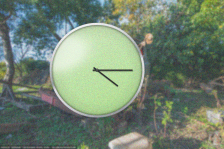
4.15
